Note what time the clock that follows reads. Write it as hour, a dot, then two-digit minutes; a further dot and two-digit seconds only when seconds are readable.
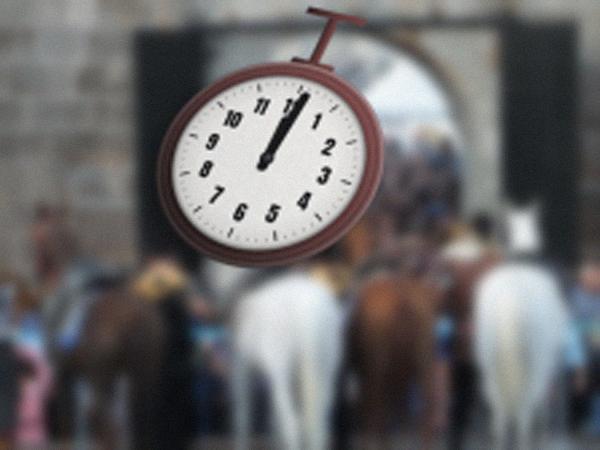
12.01
